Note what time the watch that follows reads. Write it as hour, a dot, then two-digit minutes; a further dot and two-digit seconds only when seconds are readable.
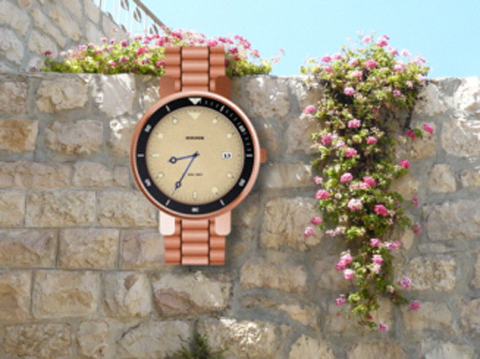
8.35
